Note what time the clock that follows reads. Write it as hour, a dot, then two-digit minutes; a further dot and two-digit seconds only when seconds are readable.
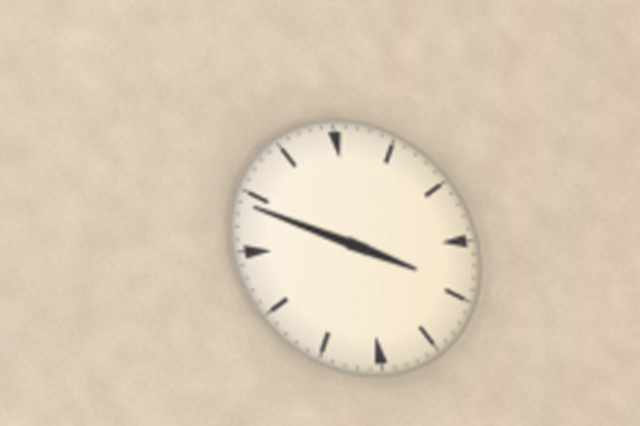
3.49
